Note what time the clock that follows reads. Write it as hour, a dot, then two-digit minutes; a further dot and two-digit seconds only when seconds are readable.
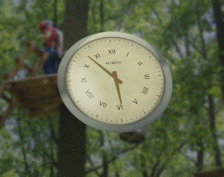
5.53
